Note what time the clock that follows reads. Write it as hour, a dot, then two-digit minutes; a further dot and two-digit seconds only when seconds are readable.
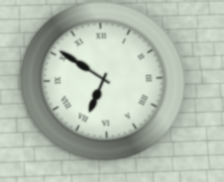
6.51
